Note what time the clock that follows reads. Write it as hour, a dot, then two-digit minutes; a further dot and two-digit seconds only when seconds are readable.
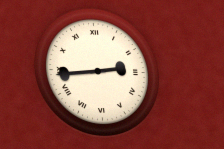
2.44
